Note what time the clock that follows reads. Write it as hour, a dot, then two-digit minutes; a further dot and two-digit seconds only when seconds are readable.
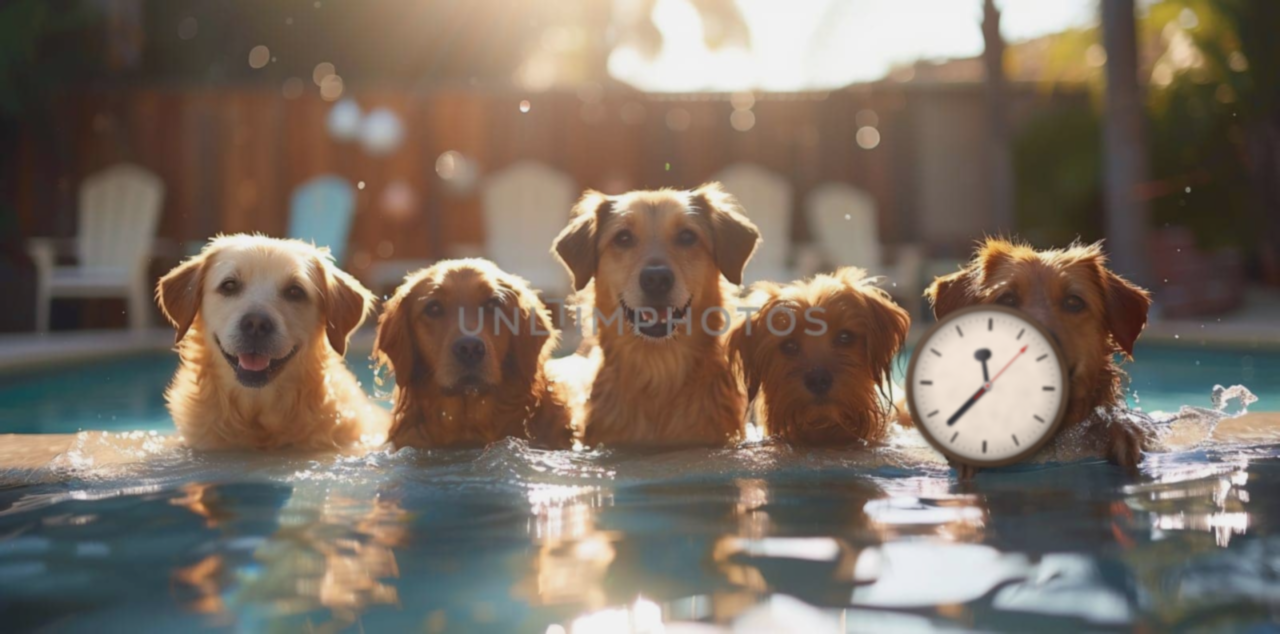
11.37.07
